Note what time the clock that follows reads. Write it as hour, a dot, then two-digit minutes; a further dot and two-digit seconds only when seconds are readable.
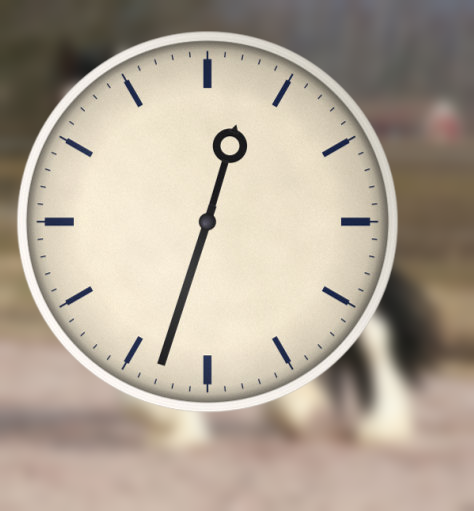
12.33
